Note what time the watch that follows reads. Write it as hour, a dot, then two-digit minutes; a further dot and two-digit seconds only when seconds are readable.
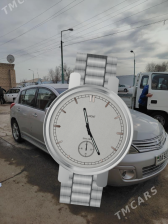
11.25
